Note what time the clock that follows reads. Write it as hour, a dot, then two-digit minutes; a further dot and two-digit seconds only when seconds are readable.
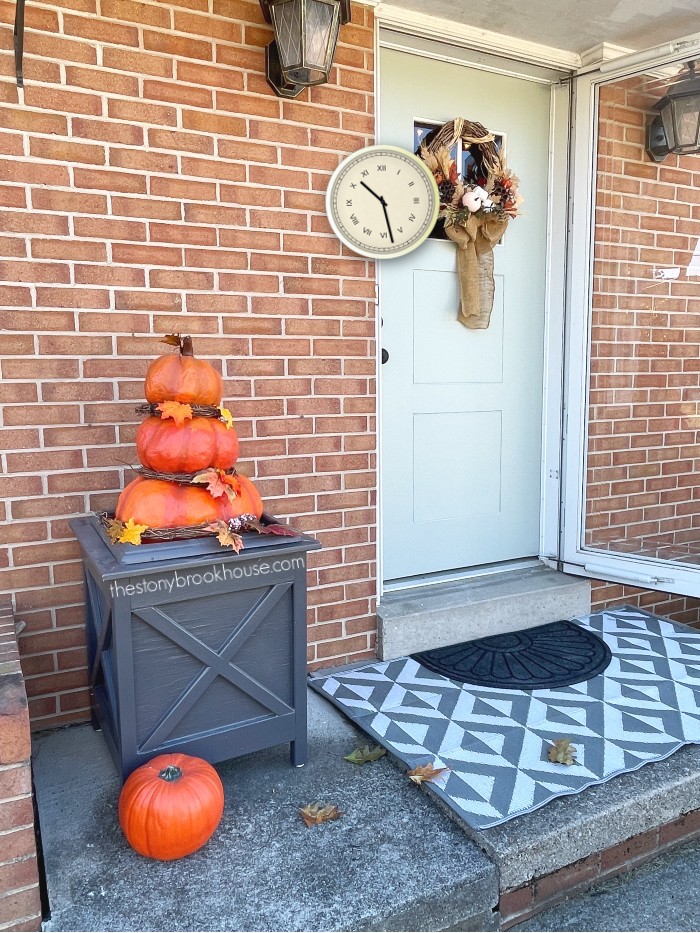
10.28
